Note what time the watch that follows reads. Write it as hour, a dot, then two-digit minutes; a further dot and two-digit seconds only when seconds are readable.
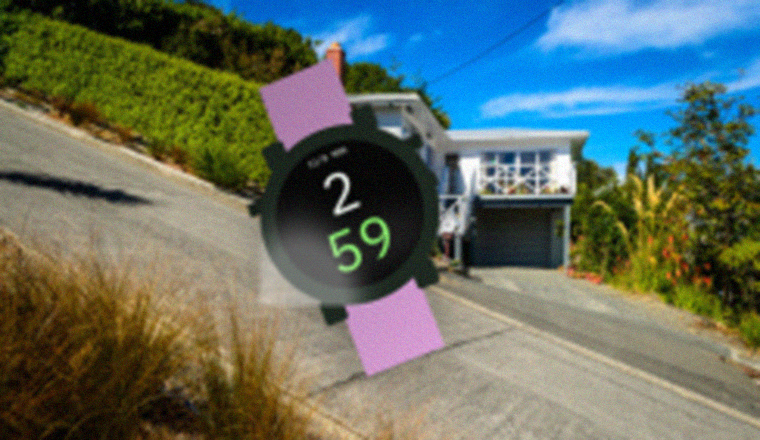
2.59
